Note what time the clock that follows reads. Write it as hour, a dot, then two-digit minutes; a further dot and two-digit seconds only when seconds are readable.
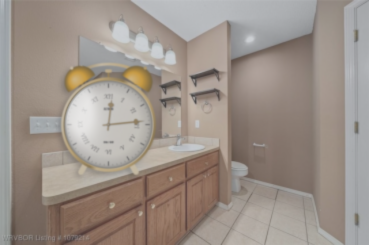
12.14
